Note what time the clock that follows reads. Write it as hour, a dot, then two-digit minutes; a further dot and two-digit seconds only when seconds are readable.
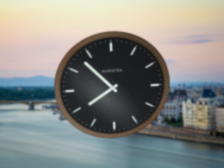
7.53
